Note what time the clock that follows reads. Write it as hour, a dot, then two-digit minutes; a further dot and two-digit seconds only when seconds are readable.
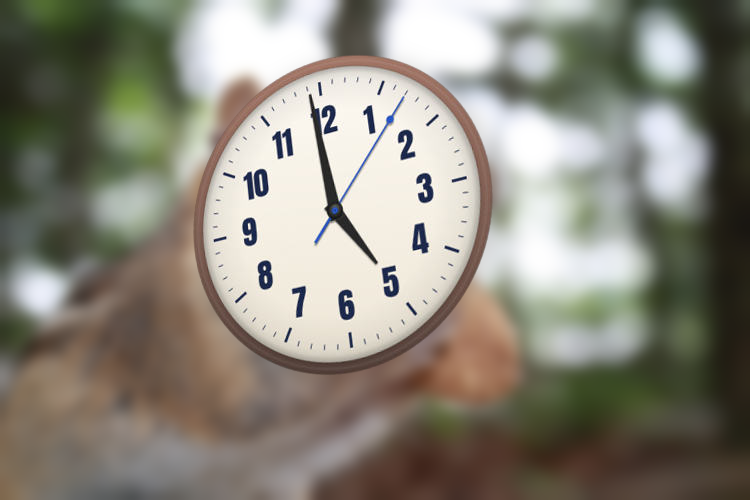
4.59.07
